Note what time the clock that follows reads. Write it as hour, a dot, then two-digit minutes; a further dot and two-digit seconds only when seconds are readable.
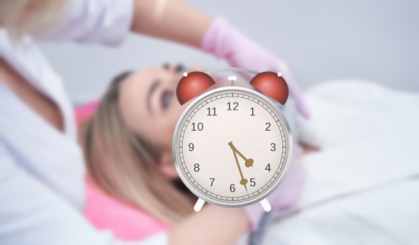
4.27
